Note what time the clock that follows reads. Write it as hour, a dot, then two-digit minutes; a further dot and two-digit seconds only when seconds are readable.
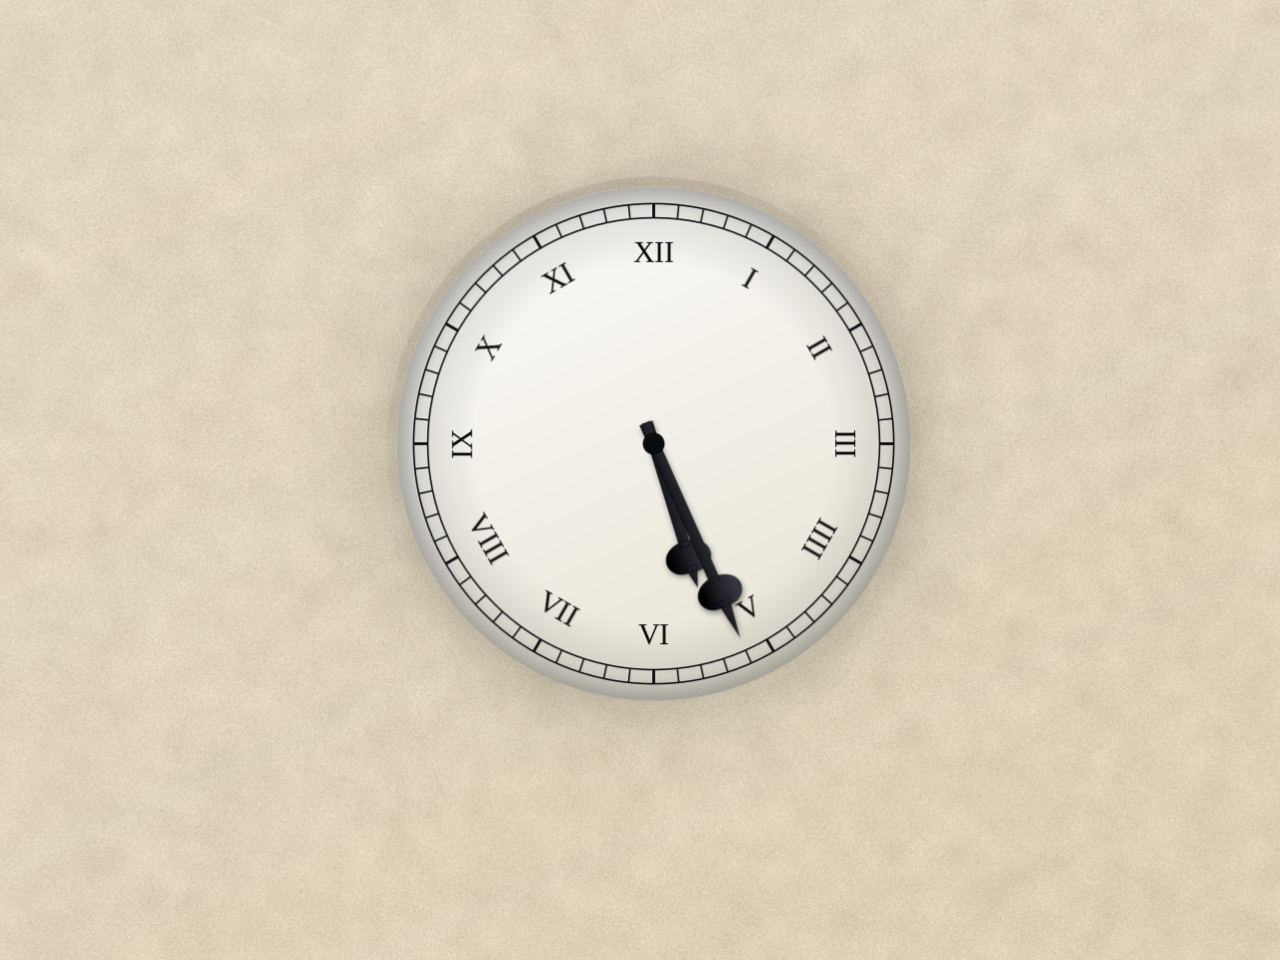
5.26
